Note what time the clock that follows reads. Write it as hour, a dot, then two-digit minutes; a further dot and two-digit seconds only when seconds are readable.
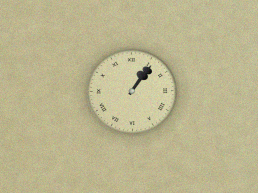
1.06
